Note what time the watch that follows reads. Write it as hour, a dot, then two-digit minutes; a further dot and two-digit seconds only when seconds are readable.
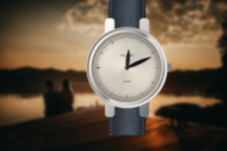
12.11
